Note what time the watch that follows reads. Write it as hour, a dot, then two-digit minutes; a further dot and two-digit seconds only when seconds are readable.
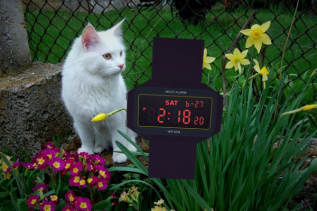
2.18.20
